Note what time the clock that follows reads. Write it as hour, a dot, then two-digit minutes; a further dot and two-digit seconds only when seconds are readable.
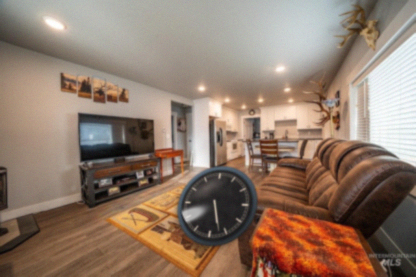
5.27
